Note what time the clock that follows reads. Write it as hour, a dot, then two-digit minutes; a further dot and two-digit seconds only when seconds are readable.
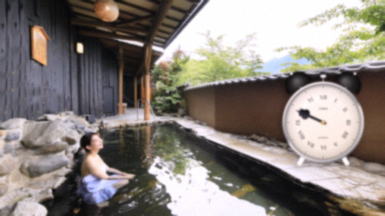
9.49
